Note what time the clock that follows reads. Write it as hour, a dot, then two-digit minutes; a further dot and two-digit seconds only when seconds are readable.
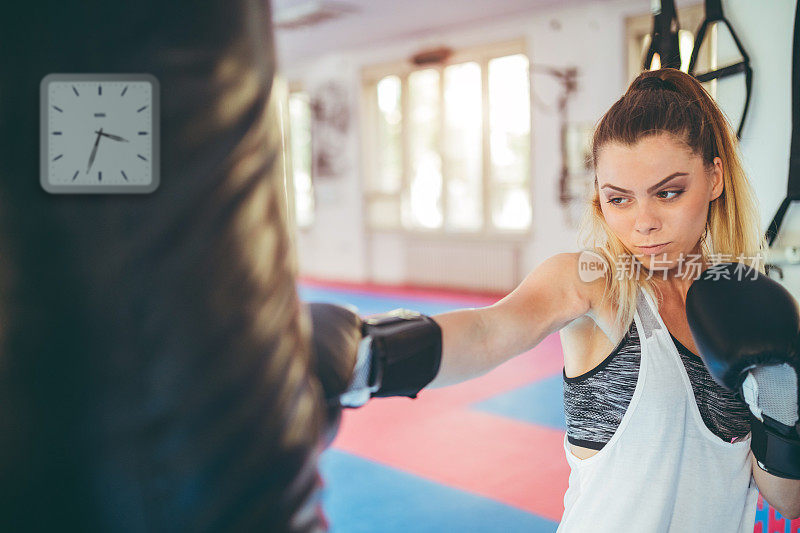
3.33
